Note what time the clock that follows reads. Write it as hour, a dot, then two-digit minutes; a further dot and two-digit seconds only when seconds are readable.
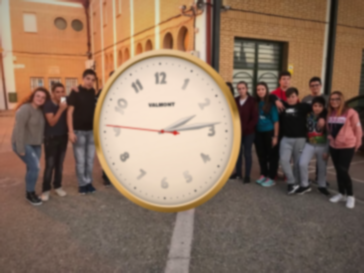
2.13.46
